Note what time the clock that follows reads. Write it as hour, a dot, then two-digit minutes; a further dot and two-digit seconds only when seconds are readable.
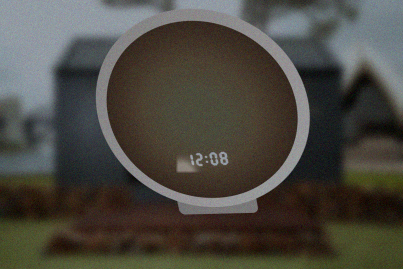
12.08
